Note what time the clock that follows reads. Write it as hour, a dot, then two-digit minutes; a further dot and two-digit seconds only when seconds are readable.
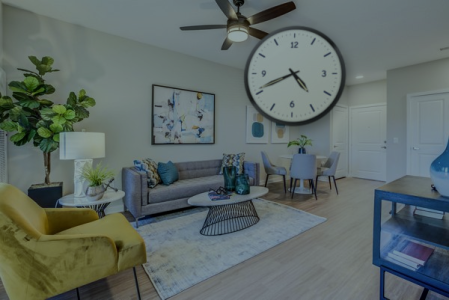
4.41
